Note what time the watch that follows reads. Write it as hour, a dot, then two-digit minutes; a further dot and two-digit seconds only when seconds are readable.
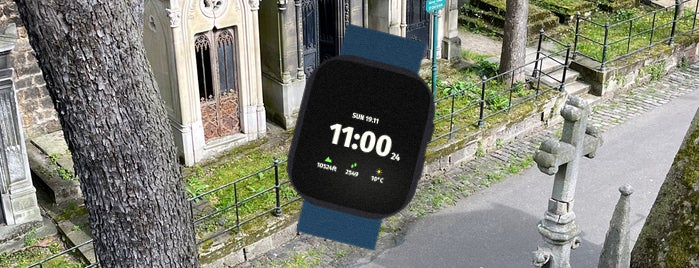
11.00.24
